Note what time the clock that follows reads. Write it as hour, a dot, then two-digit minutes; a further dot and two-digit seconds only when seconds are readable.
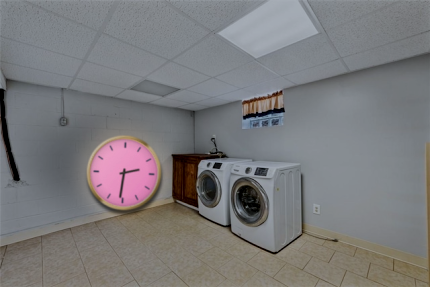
2.31
